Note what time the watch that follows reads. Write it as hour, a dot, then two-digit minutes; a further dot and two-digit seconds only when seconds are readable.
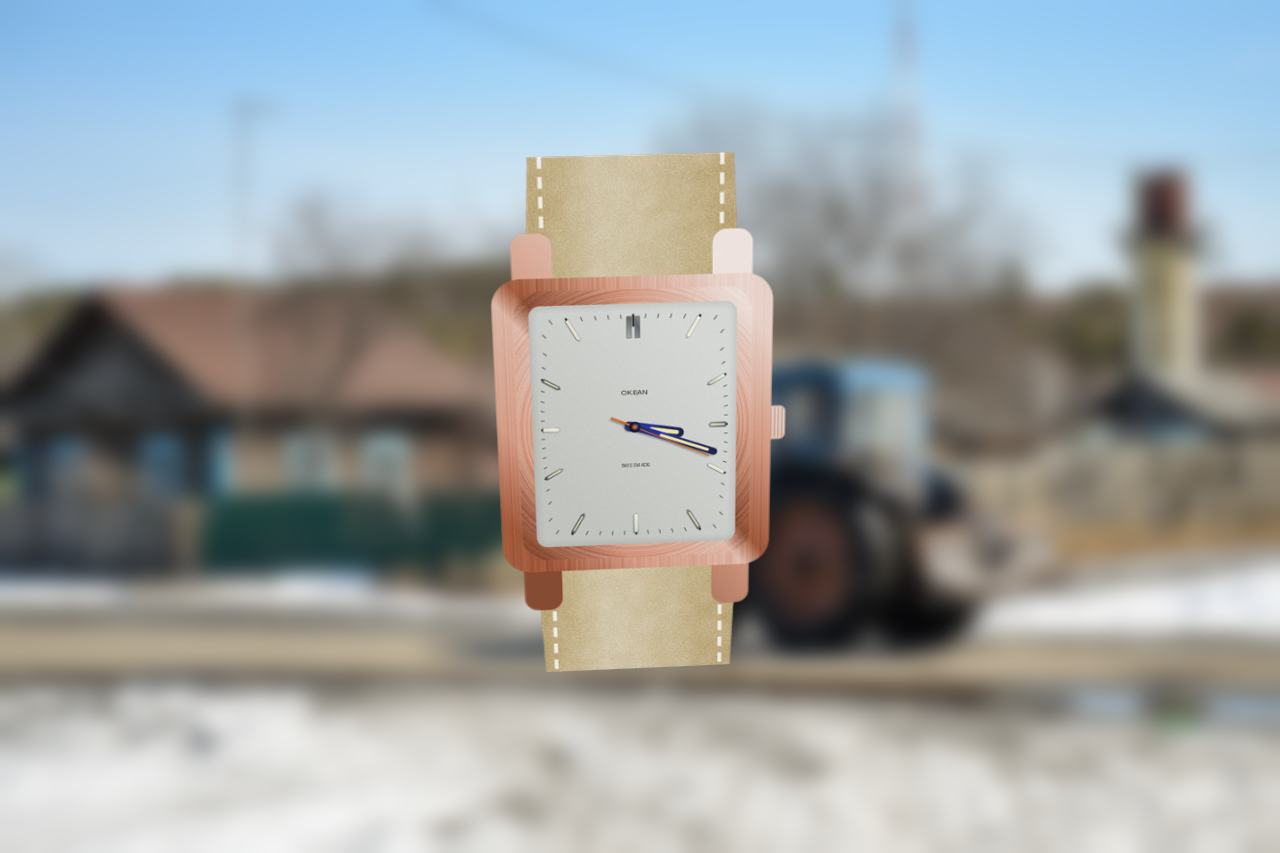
3.18.19
